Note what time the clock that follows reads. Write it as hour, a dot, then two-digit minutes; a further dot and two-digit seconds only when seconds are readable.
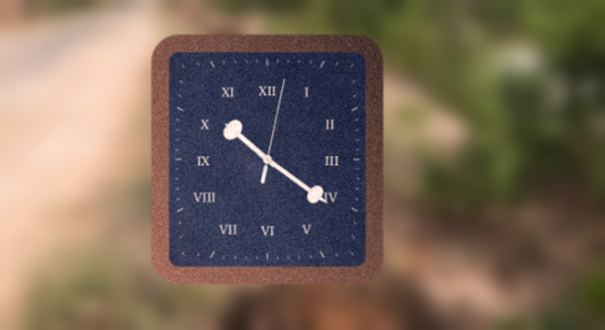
10.21.02
